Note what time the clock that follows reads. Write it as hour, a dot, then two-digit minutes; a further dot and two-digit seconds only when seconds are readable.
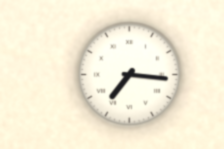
7.16
